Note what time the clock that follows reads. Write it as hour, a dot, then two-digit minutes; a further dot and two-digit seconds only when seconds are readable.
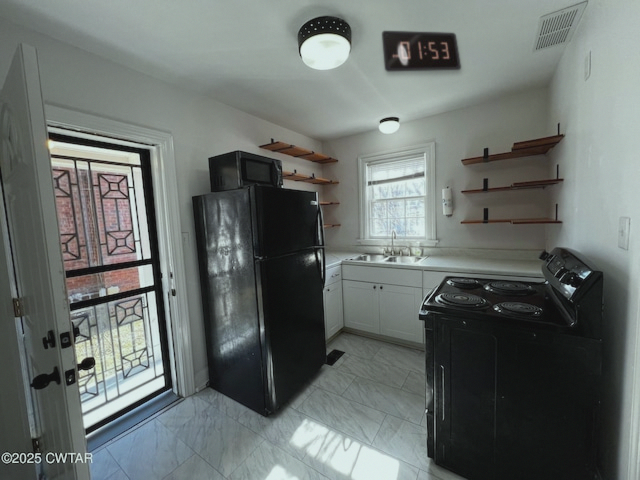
1.53
